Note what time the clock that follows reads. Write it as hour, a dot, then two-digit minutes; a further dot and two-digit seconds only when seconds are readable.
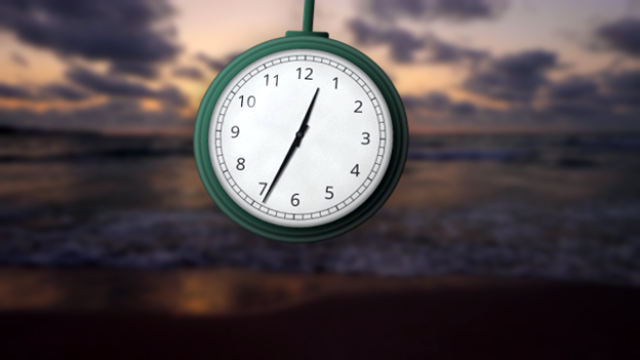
12.34
